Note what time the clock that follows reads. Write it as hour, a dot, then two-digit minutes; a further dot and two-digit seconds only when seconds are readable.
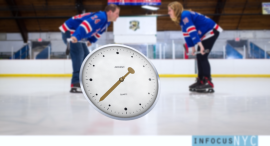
1.38
